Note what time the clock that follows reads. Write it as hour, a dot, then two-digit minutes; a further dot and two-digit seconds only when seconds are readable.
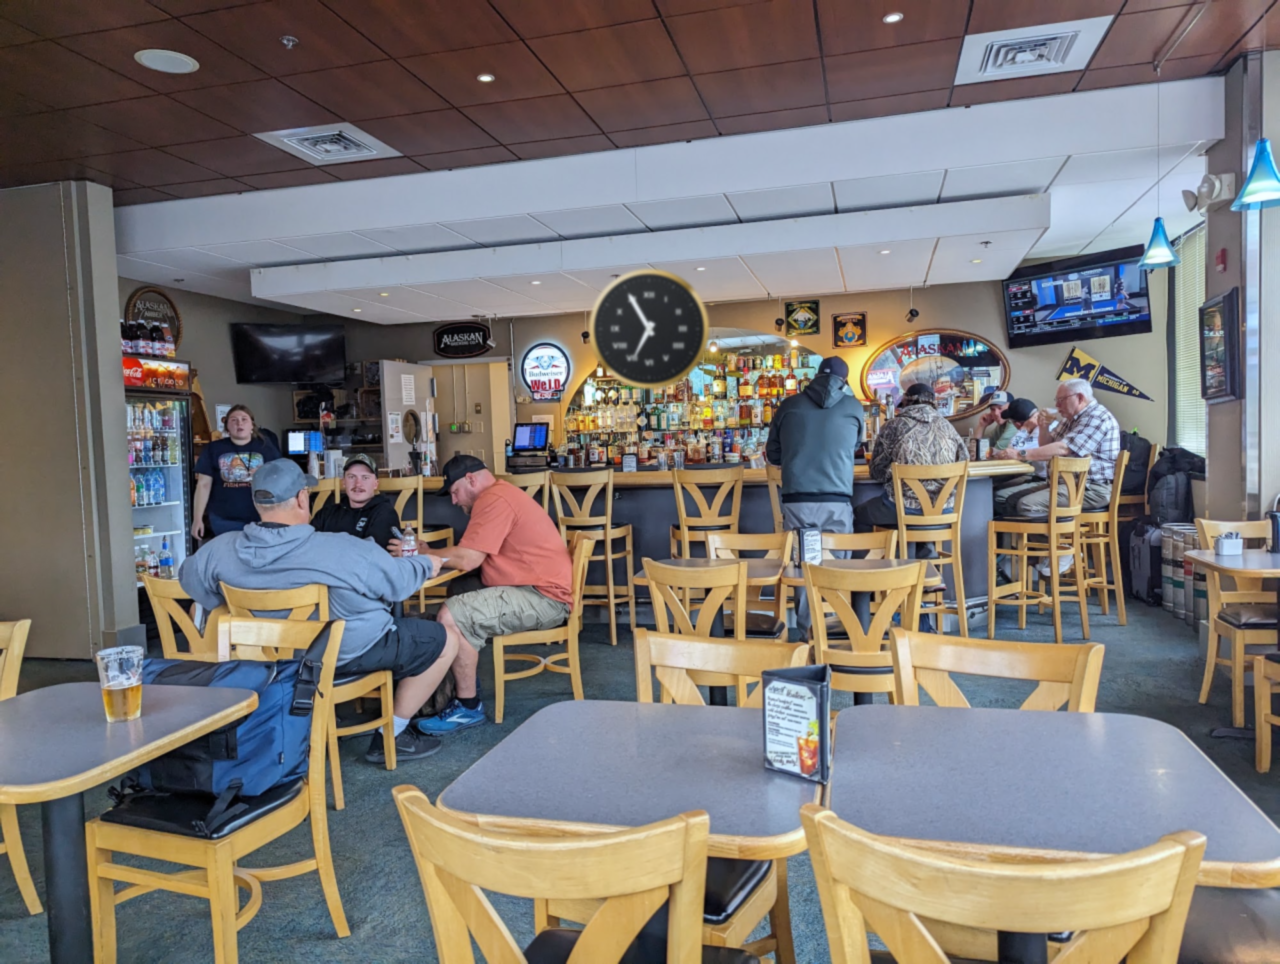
6.55
